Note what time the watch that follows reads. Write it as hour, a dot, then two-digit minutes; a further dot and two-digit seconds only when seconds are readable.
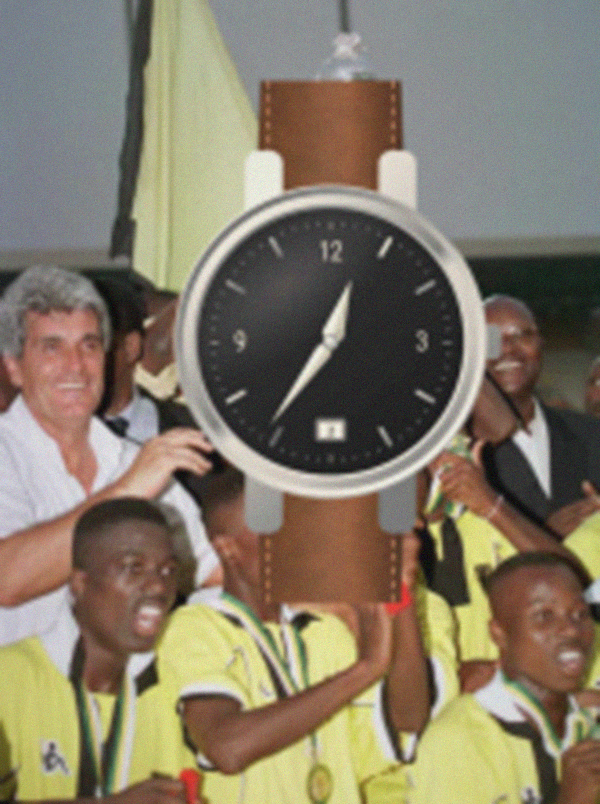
12.36
